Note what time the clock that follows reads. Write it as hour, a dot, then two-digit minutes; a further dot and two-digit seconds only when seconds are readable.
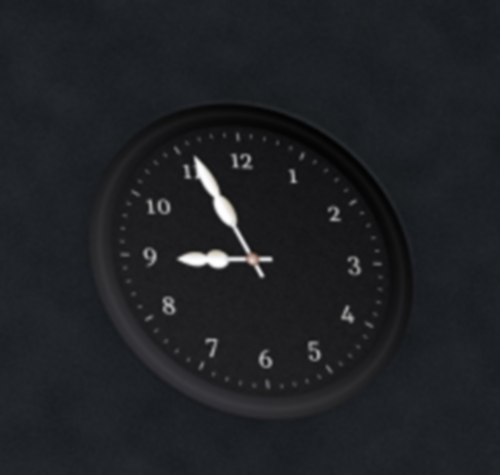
8.56
